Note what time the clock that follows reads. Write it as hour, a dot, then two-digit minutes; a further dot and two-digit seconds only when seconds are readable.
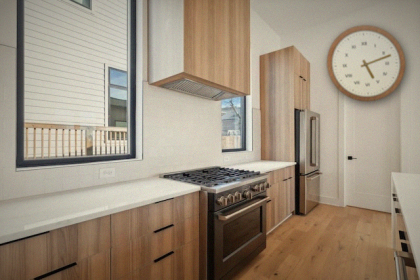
5.12
